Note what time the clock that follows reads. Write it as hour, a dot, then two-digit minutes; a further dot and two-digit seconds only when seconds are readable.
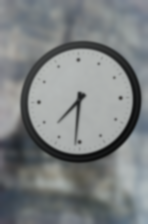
7.31
